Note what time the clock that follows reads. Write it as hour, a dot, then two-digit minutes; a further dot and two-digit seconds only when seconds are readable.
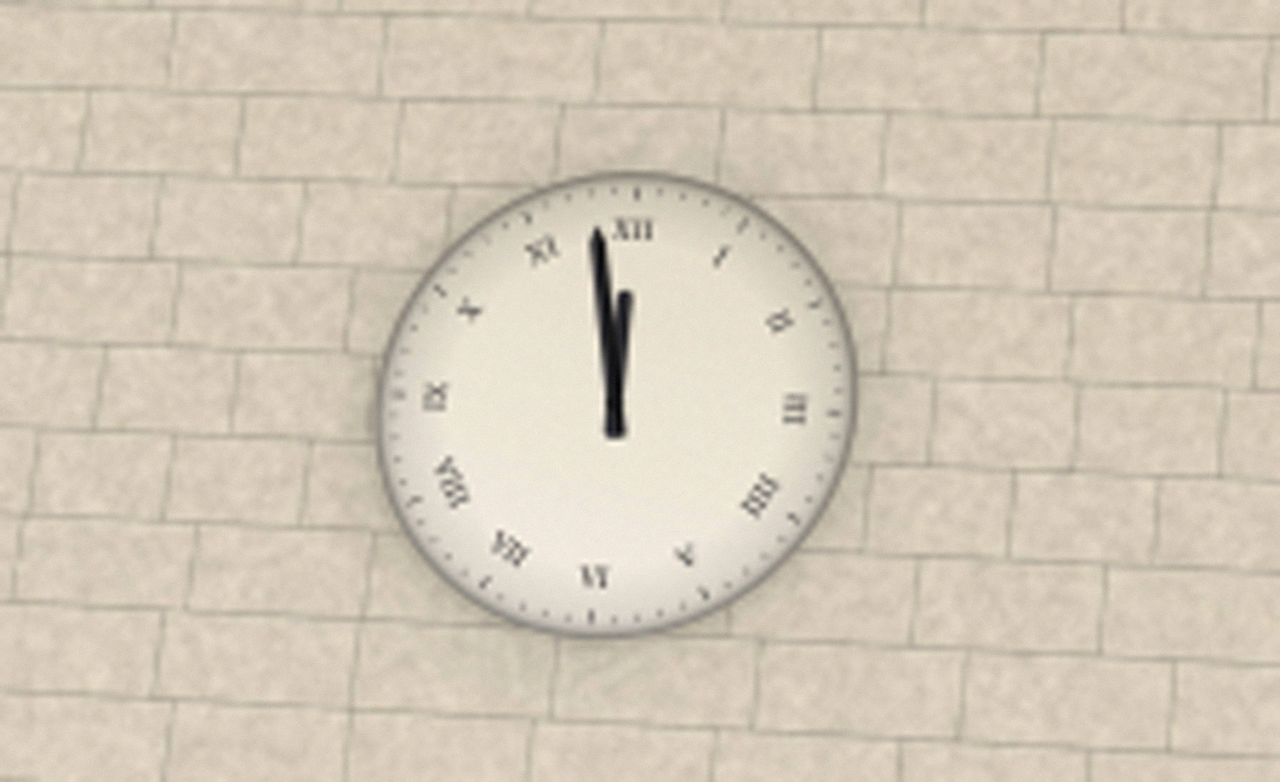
11.58
